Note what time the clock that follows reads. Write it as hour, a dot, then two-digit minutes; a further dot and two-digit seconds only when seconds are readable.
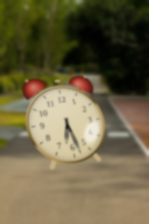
6.28
